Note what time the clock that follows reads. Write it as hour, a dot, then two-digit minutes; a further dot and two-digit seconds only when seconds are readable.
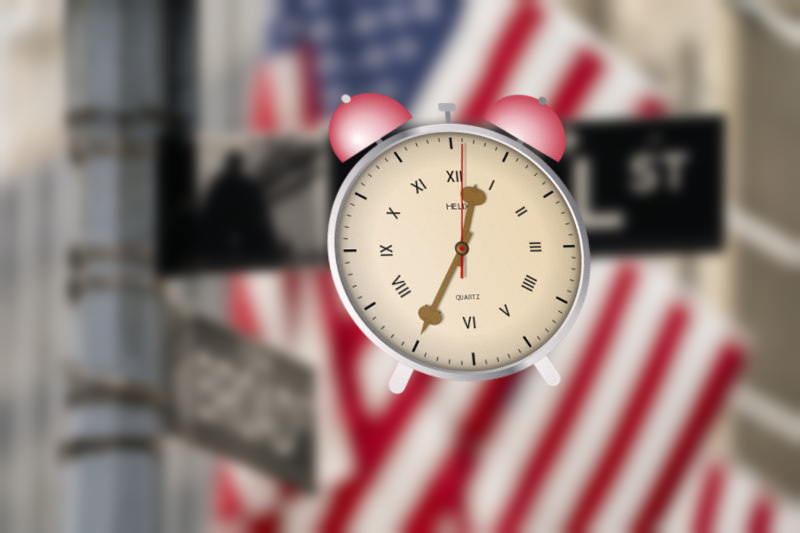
12.35.01
